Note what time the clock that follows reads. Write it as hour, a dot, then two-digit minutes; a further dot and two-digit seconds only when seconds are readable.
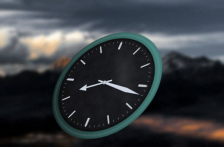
8.17
